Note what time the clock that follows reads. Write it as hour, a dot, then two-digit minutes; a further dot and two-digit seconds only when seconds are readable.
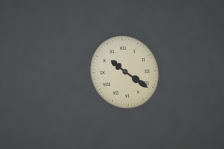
10.21
